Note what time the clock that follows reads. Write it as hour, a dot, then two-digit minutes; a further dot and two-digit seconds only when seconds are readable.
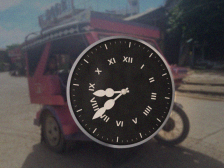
8.37
